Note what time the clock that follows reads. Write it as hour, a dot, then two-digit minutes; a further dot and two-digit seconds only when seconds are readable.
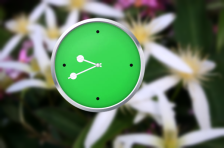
9.41
